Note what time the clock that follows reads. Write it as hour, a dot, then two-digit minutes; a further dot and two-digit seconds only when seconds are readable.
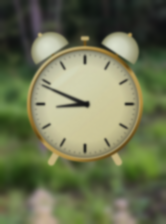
8.49
